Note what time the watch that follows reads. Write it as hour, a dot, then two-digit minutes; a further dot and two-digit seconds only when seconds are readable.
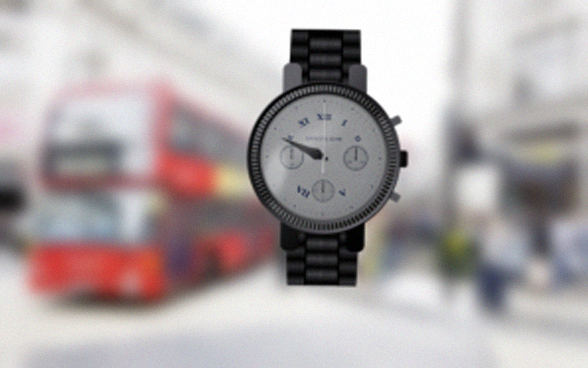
9.49
